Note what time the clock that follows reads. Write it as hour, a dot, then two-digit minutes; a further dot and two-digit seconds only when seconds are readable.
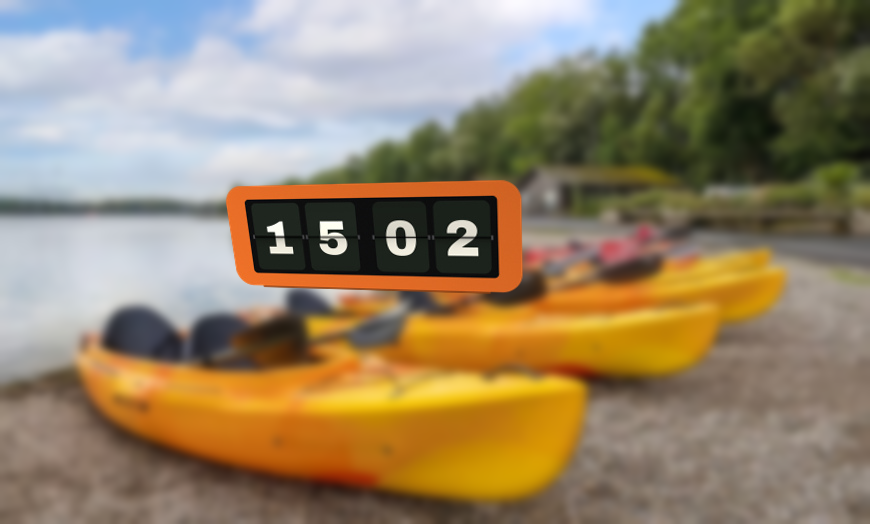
15.02
